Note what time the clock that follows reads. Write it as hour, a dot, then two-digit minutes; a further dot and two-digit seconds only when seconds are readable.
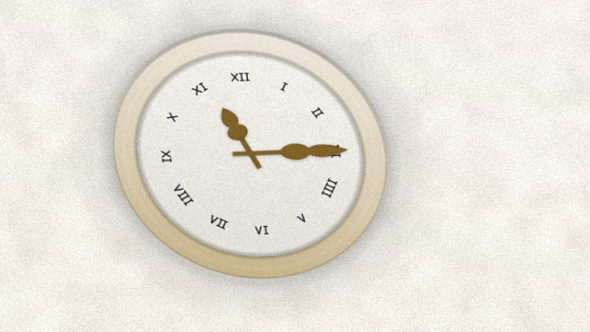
11.15
